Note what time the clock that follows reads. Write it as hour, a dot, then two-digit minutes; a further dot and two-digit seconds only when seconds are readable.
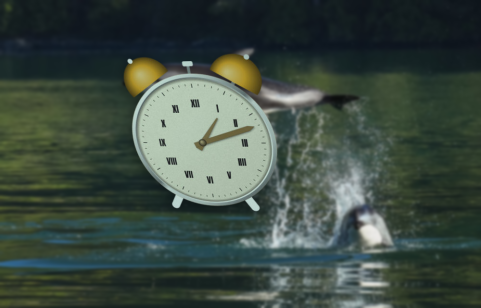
1.12
